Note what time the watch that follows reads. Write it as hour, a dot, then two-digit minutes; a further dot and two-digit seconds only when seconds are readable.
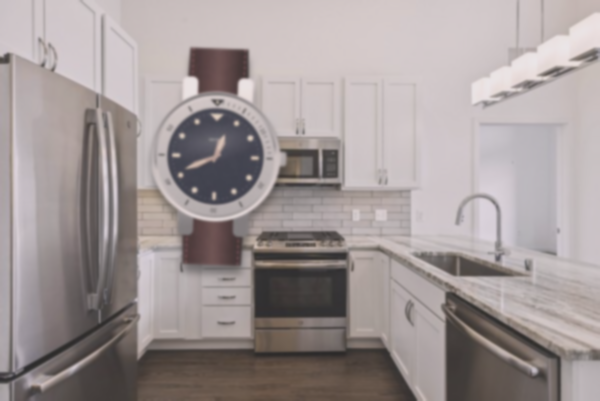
12.41
